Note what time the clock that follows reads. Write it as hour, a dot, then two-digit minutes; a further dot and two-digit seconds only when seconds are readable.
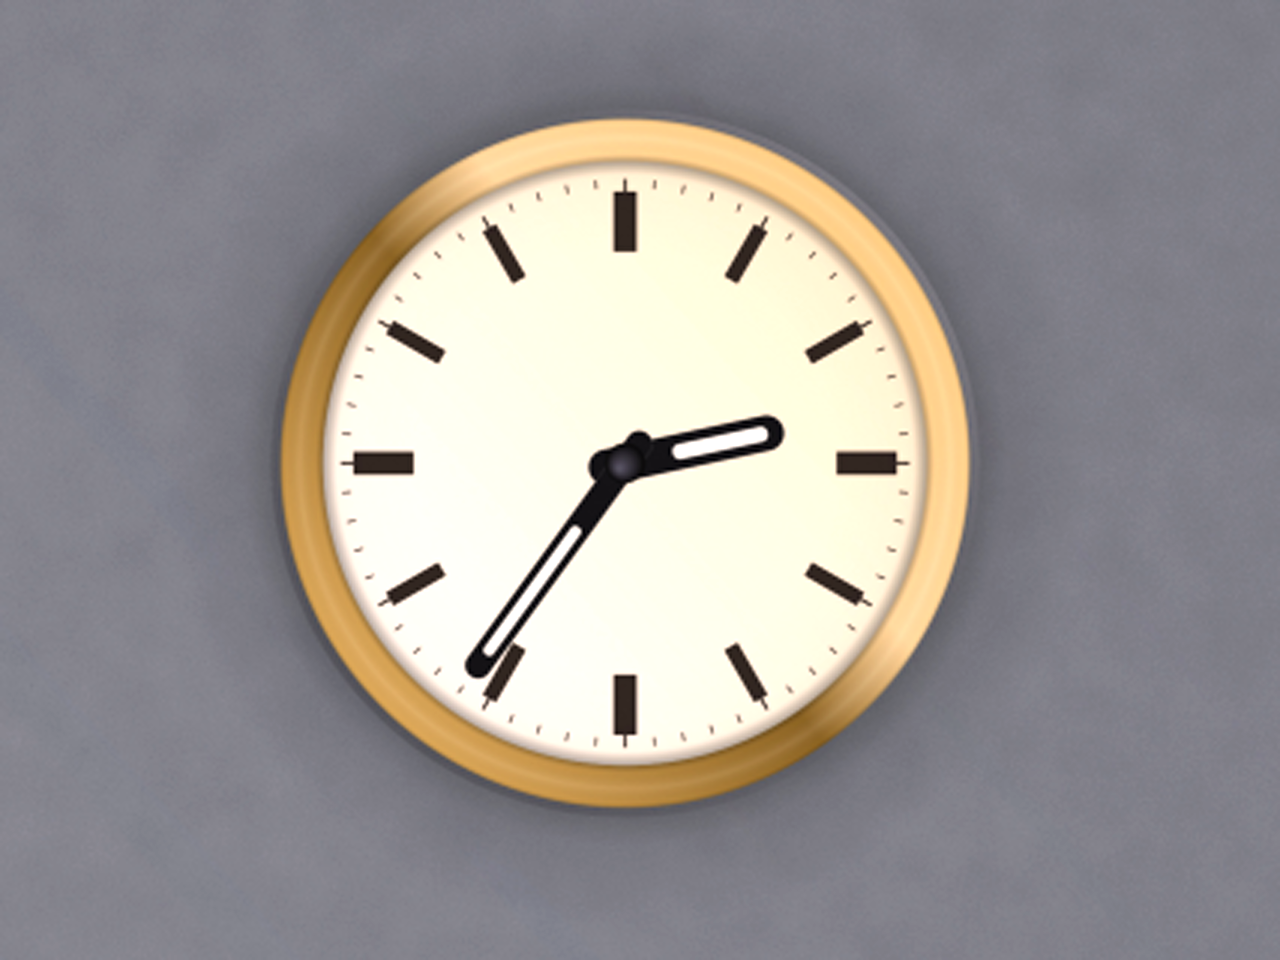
2.36
